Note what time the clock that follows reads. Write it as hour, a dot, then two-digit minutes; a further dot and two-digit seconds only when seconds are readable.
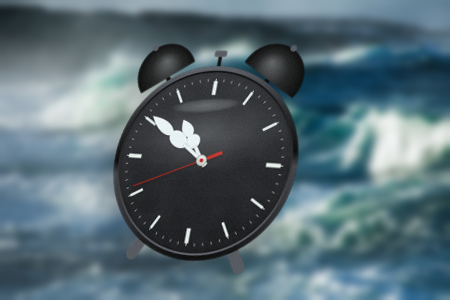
10.50.41
